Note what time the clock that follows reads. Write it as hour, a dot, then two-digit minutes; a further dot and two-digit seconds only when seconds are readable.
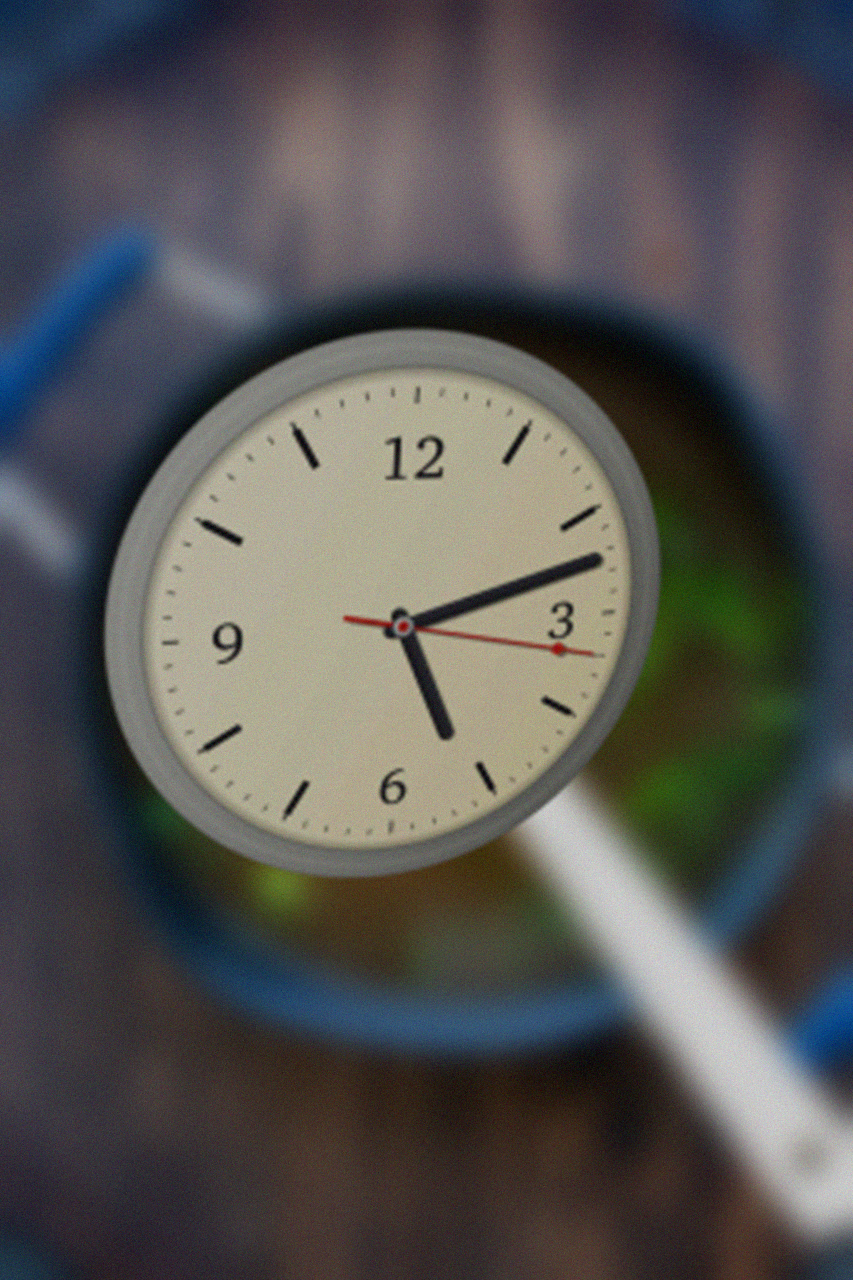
5.12.17
